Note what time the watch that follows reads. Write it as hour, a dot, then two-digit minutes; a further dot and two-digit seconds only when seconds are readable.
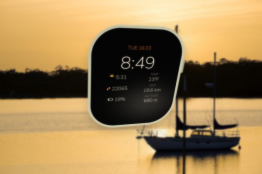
8.49
